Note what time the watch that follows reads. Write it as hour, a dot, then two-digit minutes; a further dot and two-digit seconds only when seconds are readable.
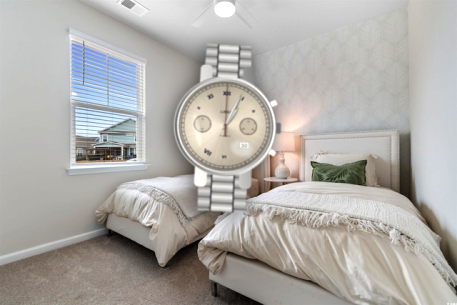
1.04
